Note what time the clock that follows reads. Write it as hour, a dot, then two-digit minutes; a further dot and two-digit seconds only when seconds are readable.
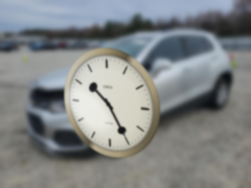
10.25
